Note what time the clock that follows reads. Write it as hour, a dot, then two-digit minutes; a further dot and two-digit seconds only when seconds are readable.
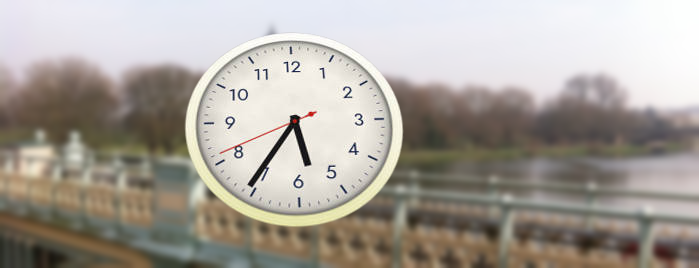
5.35.41
